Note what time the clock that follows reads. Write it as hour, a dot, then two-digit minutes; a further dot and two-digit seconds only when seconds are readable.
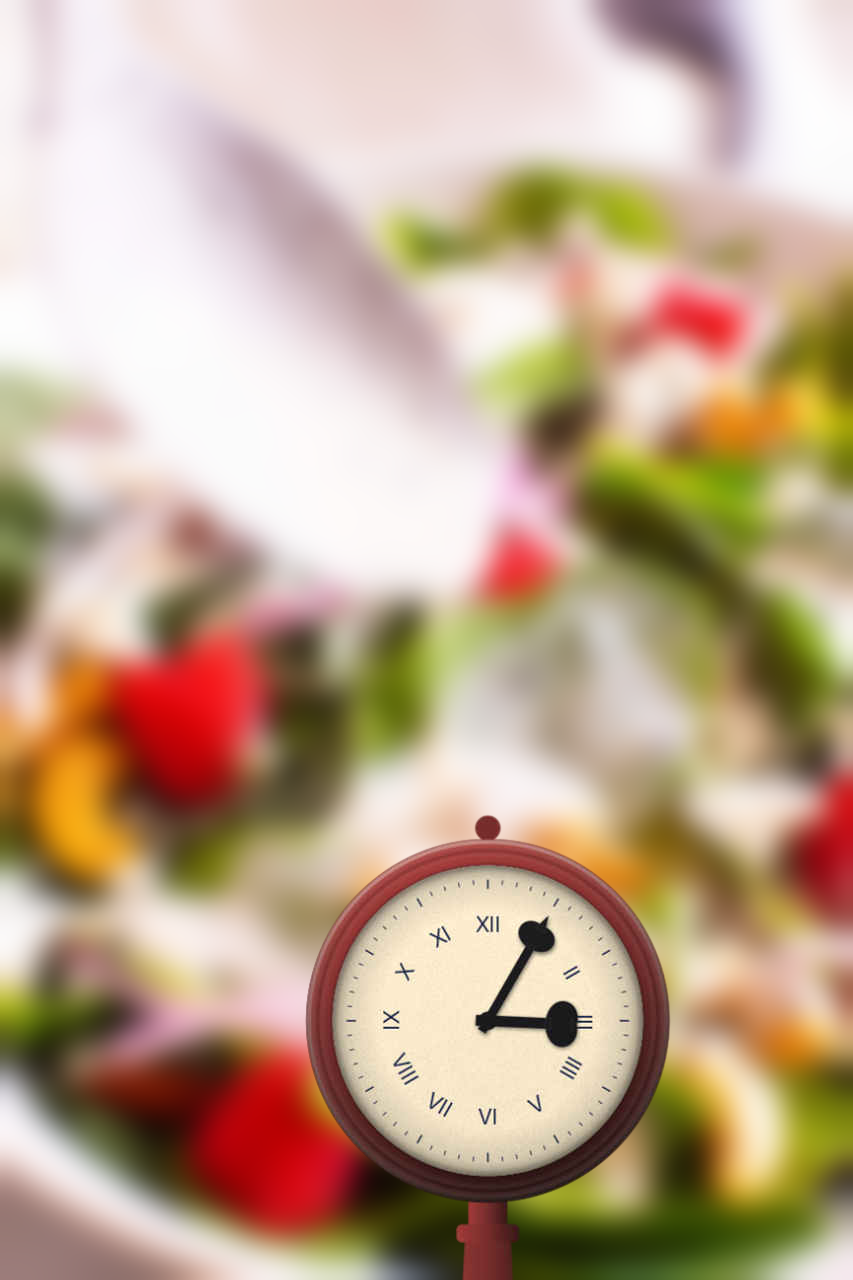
3.05
